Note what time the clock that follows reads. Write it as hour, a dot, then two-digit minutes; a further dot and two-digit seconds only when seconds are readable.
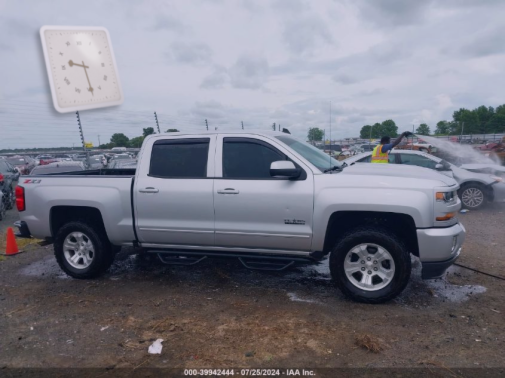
9.29
